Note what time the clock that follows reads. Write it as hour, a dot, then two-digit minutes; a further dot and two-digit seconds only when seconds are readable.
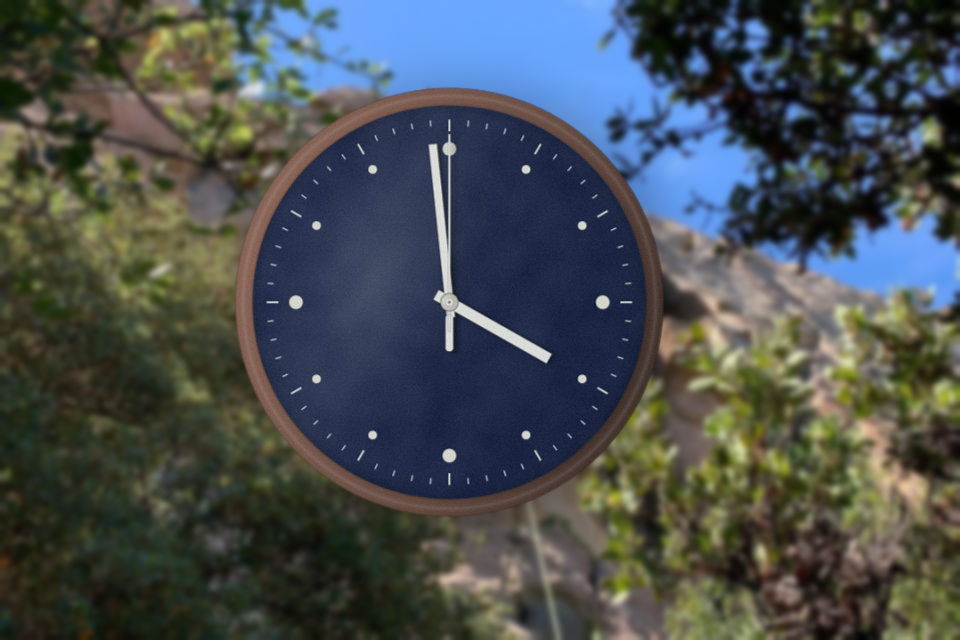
3.59.00
